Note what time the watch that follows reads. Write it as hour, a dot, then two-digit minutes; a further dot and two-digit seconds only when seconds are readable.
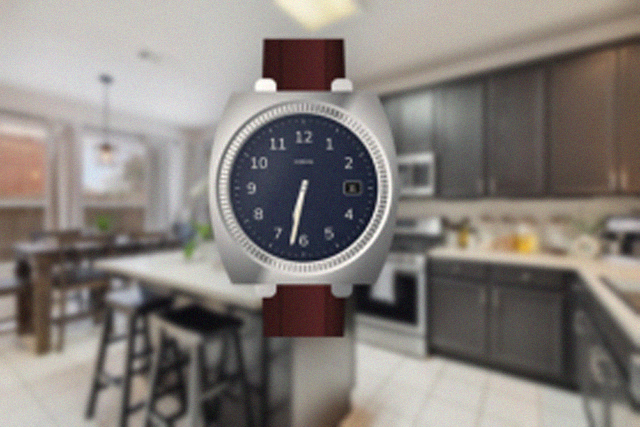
6.32
